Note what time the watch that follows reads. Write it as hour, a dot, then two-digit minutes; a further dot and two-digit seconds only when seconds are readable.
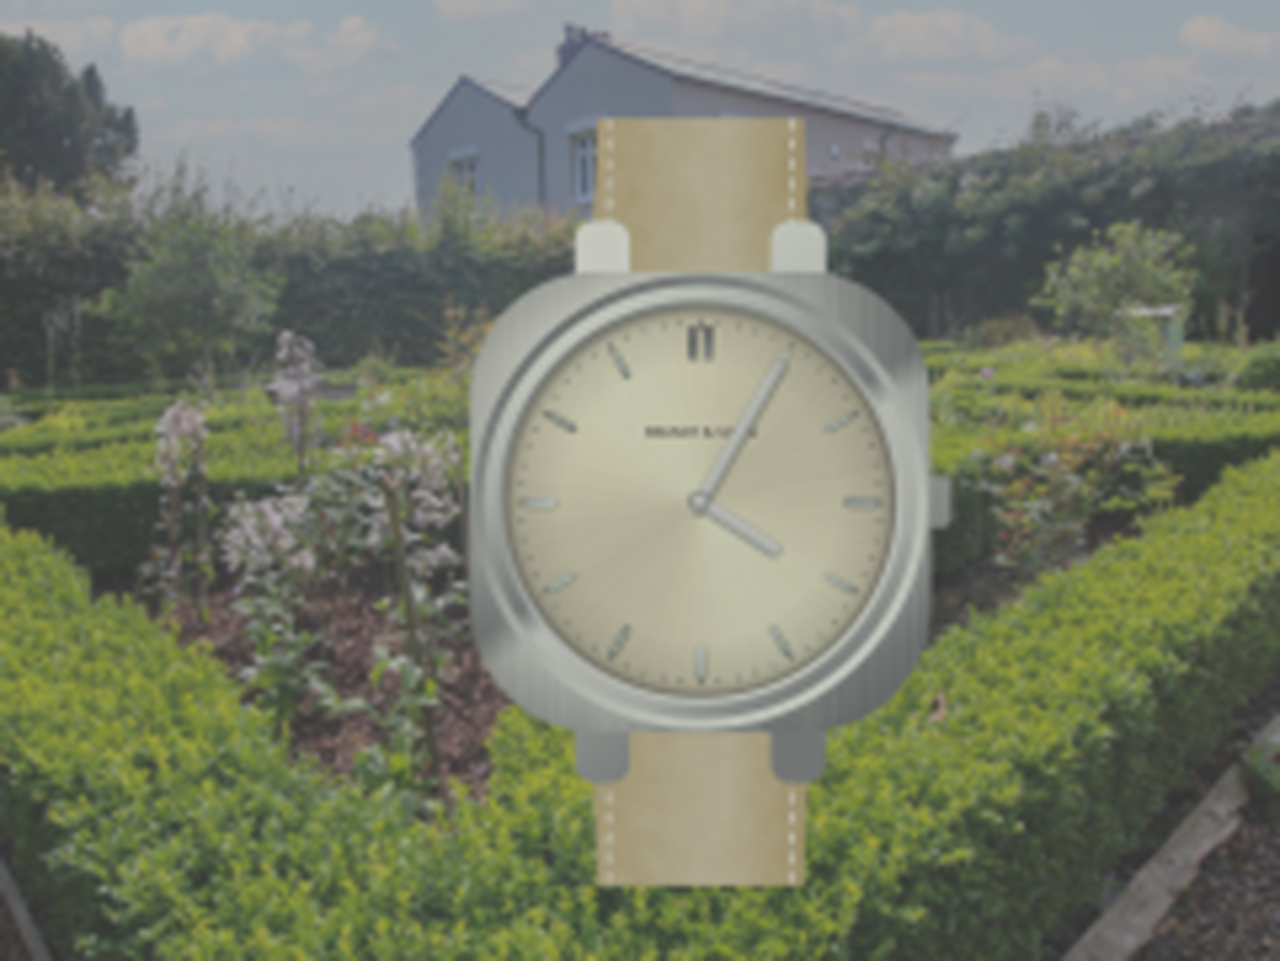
4.05
